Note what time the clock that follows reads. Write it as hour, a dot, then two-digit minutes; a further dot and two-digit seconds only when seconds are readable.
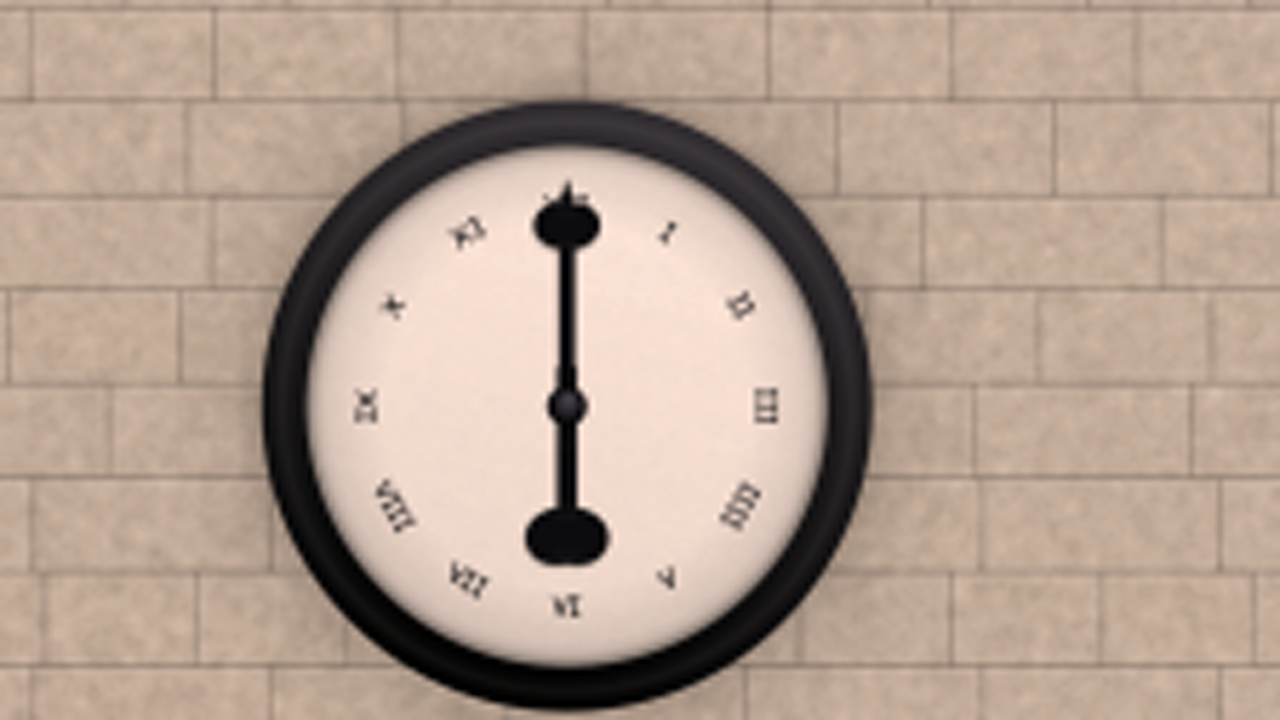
6.00
